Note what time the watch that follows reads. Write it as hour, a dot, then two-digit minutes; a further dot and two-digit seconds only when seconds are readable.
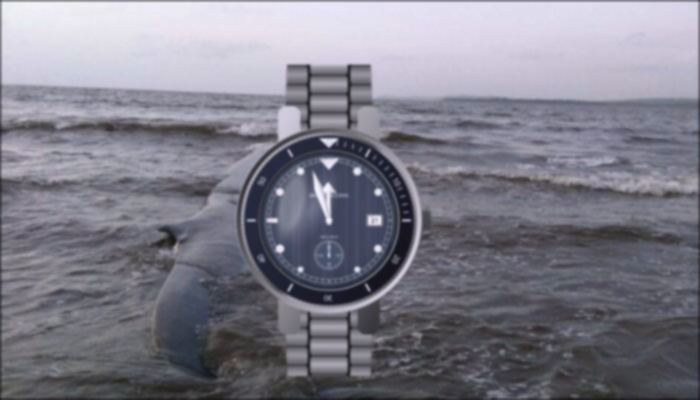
11.57
